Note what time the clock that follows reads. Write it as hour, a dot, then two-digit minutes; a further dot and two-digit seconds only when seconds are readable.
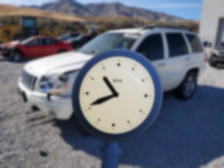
10.41
